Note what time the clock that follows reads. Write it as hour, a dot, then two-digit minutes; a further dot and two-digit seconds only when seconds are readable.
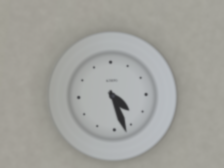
4.27
